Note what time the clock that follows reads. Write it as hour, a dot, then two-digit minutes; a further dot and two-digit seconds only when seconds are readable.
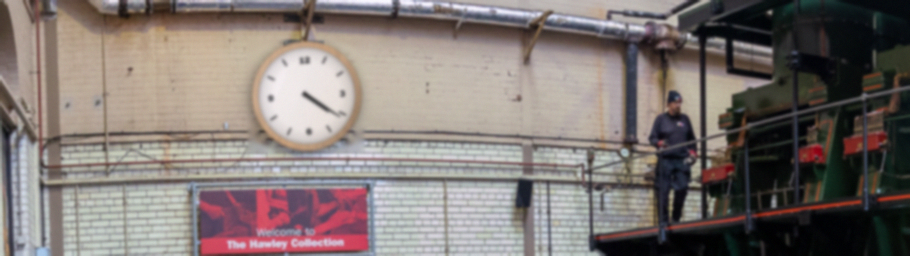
4.21
